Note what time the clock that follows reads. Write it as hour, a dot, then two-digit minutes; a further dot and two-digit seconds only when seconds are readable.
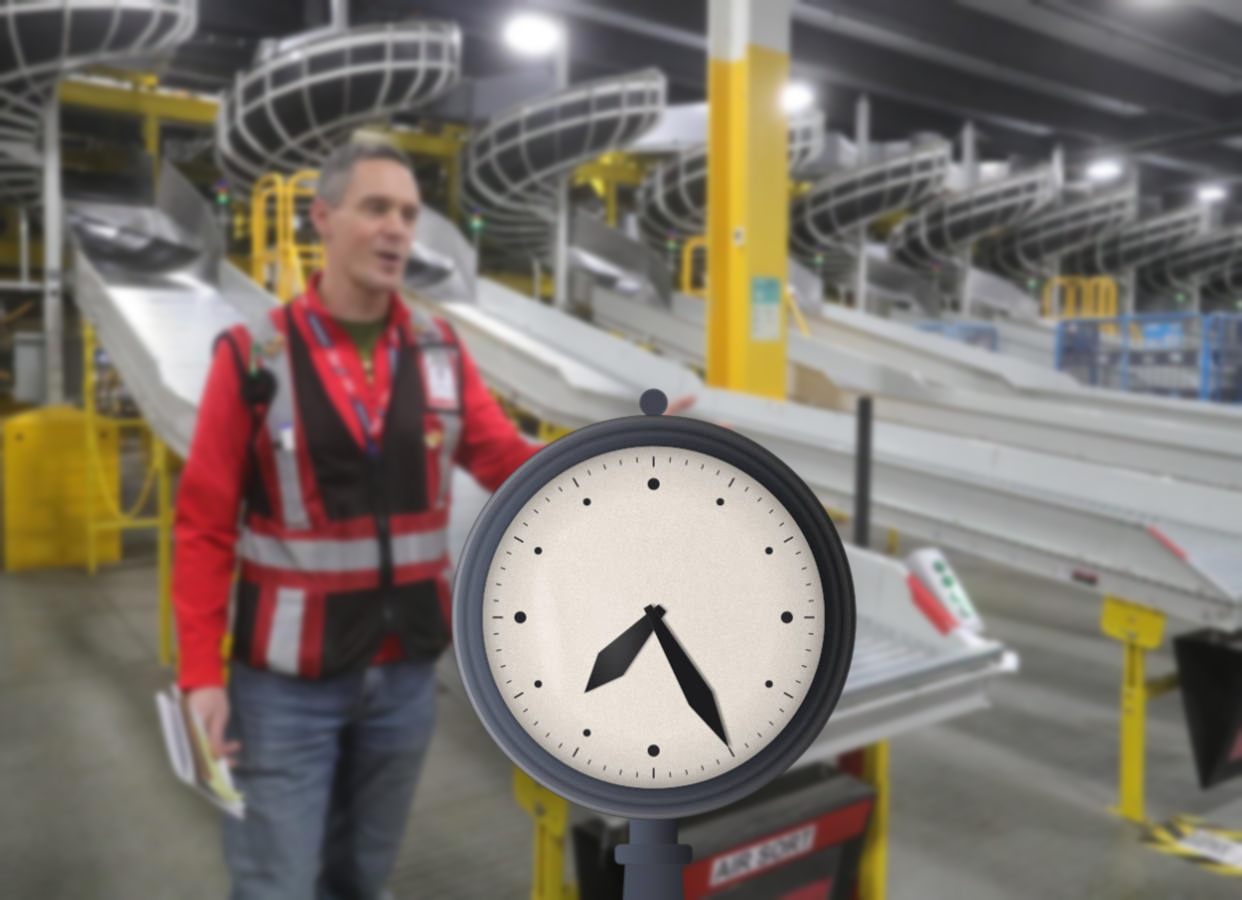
7.25
